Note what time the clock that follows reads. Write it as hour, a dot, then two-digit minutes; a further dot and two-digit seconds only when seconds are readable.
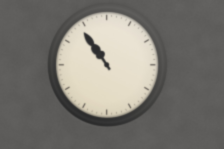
10.54
